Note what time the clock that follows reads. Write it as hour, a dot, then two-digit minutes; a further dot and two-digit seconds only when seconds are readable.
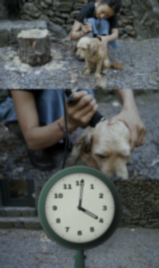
4.01
